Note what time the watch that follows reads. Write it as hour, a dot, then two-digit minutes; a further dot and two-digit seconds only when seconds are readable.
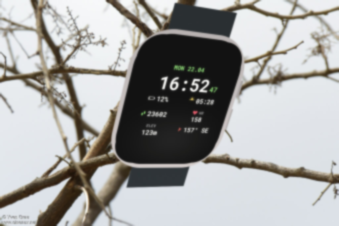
16.52
